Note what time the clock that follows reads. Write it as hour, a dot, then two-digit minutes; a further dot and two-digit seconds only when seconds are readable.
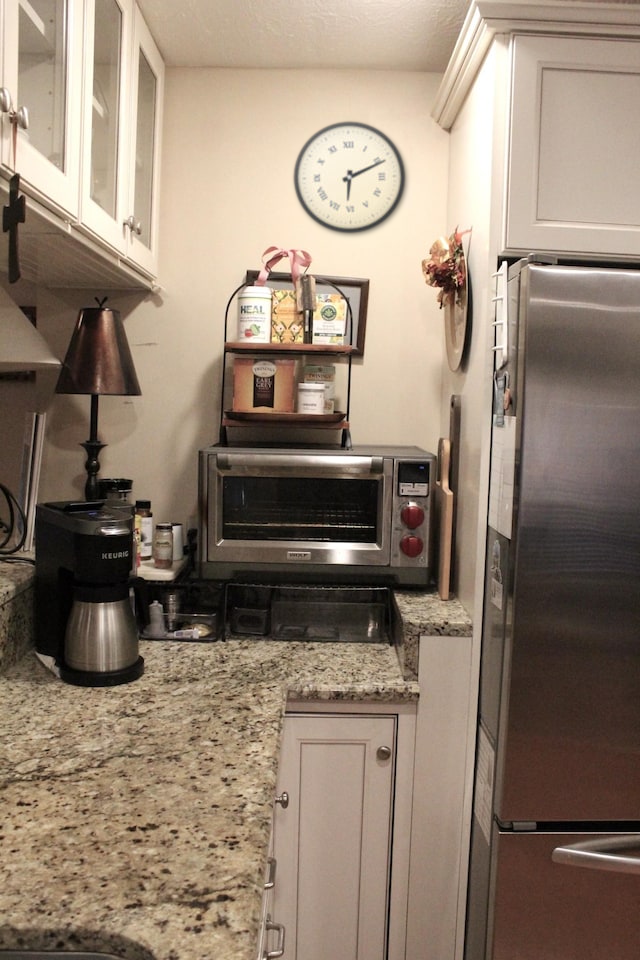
6.11
